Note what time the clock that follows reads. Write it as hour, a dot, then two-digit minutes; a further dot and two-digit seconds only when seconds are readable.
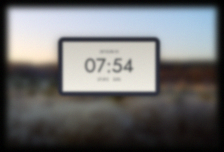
7.54
